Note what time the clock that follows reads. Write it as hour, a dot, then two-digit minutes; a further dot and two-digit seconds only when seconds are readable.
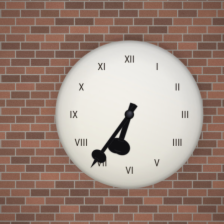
6.36
